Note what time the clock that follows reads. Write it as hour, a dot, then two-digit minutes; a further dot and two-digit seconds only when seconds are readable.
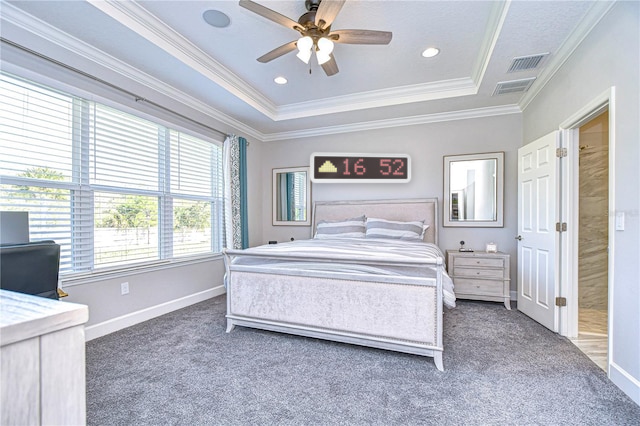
16.52
